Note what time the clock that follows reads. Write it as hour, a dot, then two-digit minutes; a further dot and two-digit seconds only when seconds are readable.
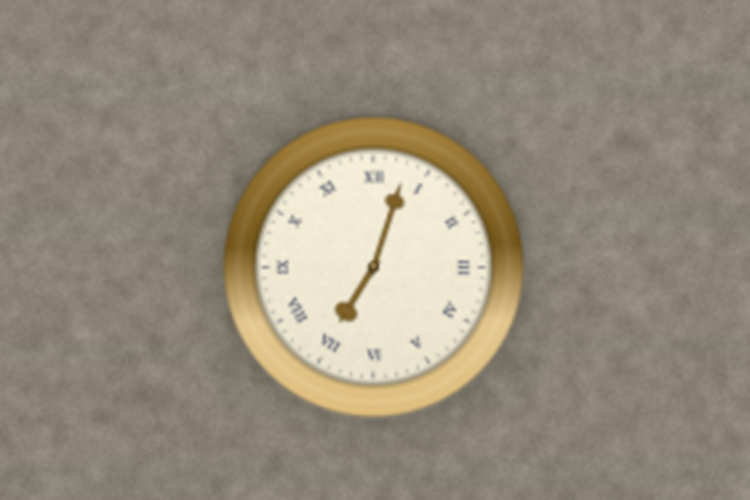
7.03
